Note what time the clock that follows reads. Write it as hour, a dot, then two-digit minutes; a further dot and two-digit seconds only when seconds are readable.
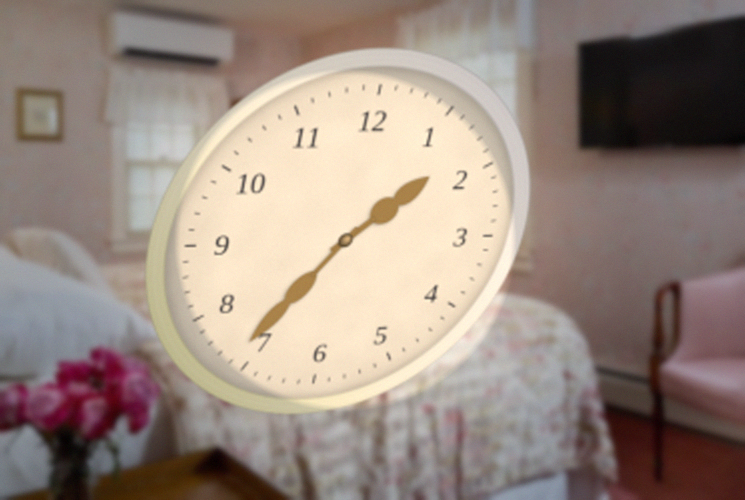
1.36
